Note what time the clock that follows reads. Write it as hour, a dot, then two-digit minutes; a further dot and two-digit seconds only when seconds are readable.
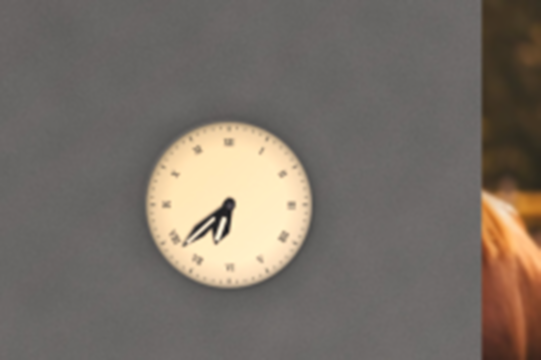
6.38
